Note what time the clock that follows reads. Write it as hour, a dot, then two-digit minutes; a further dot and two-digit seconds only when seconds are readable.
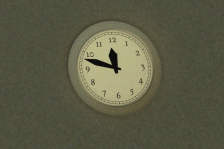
11.48
